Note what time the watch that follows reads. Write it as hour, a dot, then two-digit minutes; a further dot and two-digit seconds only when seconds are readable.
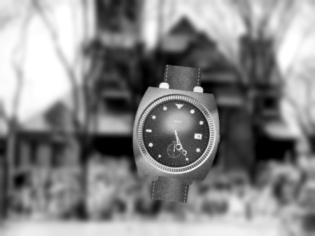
5.25
